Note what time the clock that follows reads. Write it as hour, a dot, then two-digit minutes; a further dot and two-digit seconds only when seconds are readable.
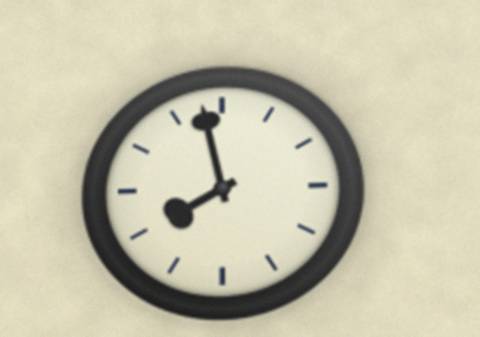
7.58
